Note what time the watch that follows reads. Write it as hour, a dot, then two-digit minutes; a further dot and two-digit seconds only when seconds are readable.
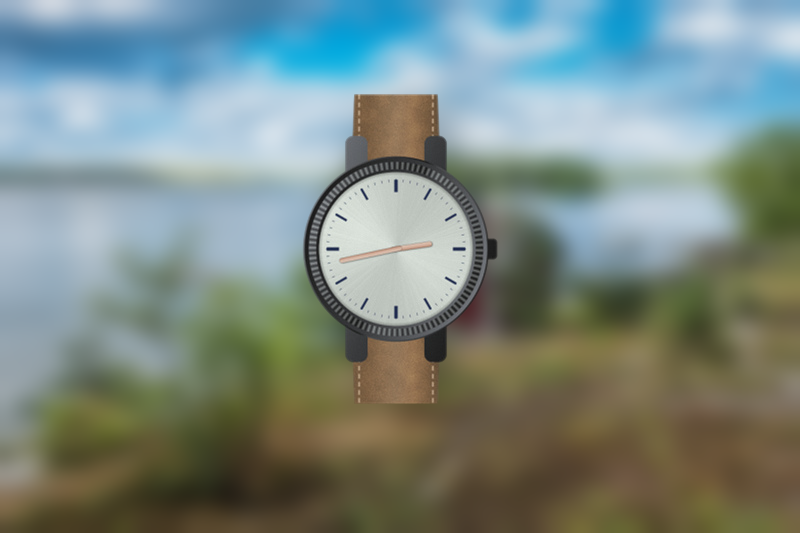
2.43
